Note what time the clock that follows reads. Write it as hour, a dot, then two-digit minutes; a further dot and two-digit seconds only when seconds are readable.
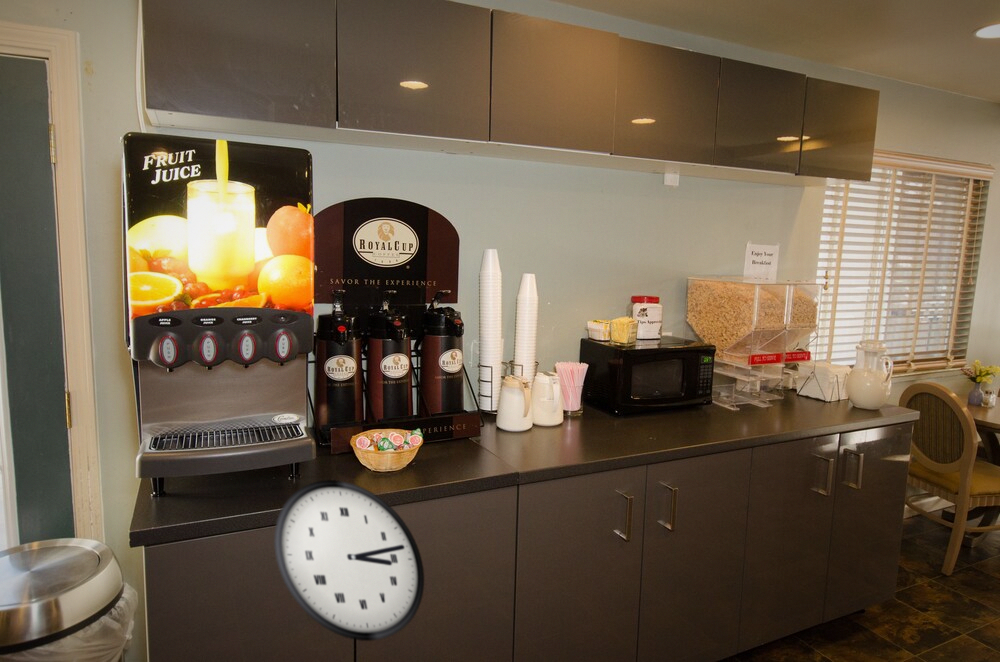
3.13
